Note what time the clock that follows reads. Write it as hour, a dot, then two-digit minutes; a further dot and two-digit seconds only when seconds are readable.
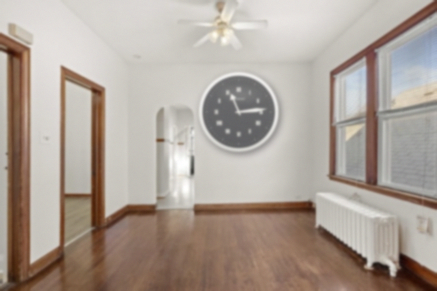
11.14
